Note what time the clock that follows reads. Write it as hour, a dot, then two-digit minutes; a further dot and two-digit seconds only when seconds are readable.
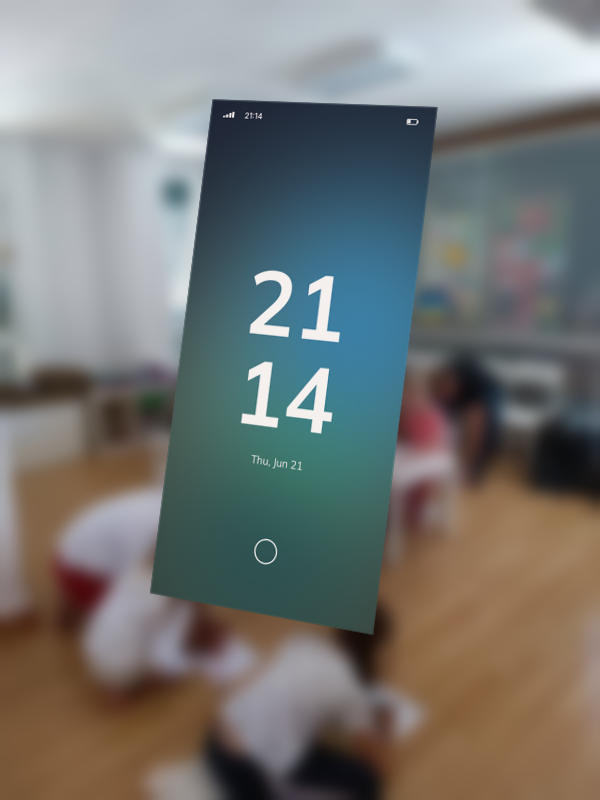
21.14
